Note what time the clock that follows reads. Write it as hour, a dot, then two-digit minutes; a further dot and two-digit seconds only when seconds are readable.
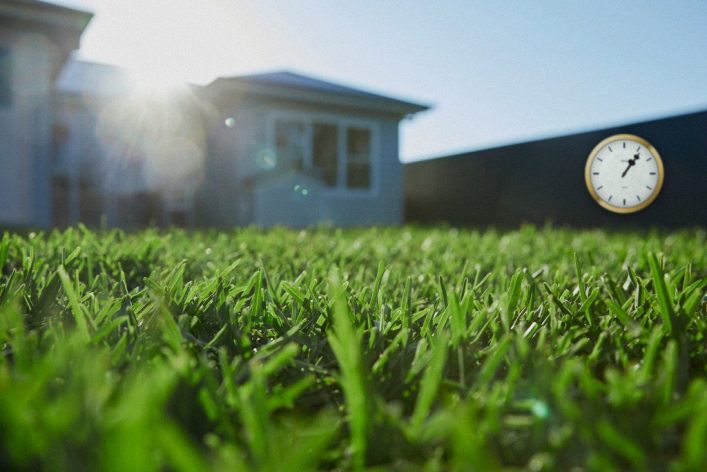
1.06
